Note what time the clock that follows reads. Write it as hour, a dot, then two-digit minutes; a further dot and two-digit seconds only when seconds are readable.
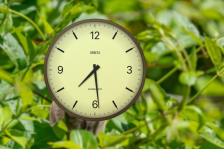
7.29
